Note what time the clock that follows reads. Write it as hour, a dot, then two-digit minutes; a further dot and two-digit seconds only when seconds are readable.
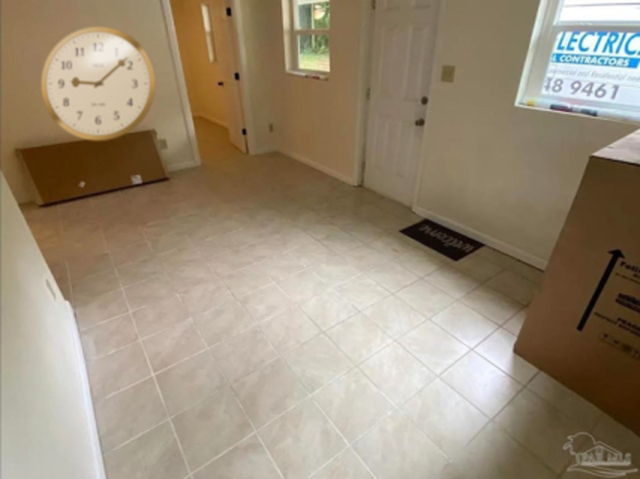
9.08
